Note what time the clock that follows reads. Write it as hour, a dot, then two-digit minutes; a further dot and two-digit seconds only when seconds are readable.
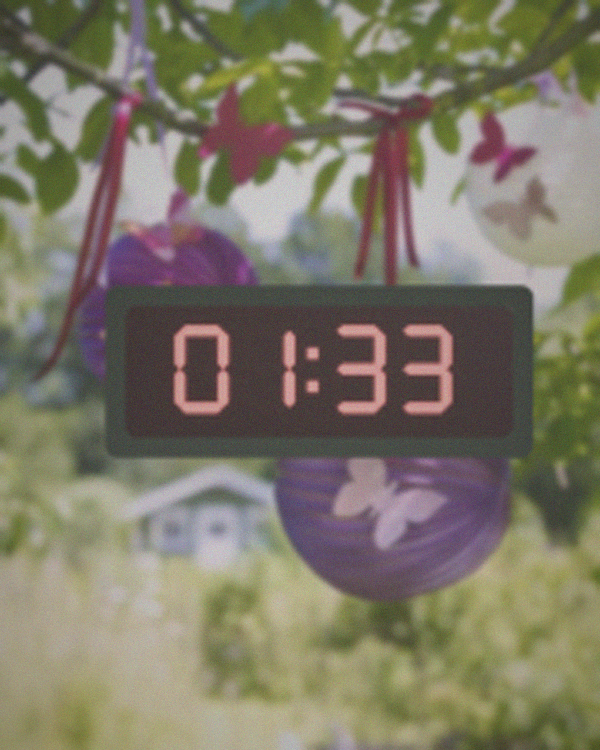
1.33
